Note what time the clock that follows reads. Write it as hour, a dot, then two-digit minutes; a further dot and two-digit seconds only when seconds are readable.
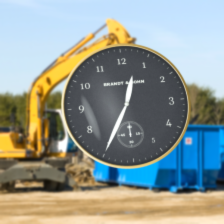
12.35
